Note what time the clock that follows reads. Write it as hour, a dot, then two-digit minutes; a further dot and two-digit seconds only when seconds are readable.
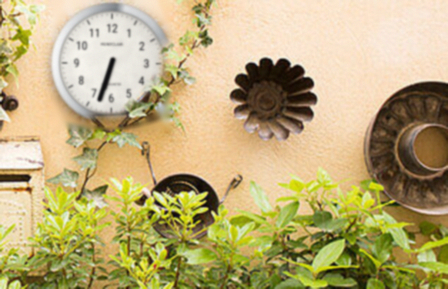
6.33
